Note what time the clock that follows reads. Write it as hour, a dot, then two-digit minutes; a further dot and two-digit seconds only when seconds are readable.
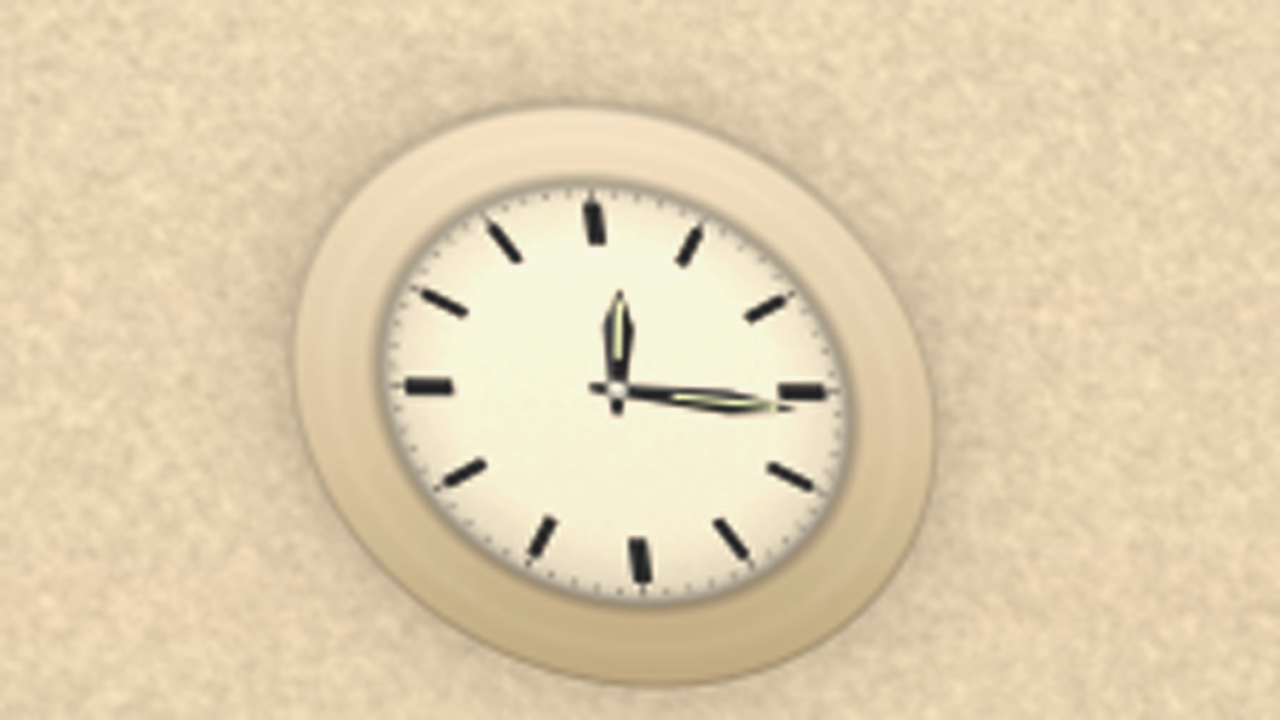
12.16
